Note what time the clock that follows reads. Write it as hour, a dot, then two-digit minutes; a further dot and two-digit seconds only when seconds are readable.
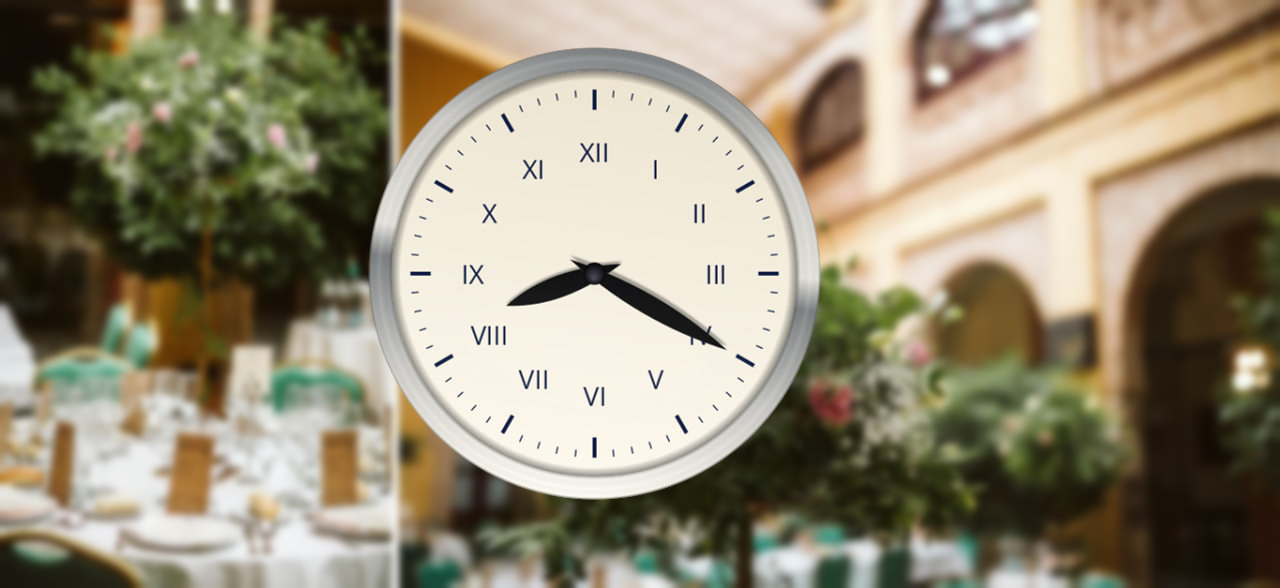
8.20
